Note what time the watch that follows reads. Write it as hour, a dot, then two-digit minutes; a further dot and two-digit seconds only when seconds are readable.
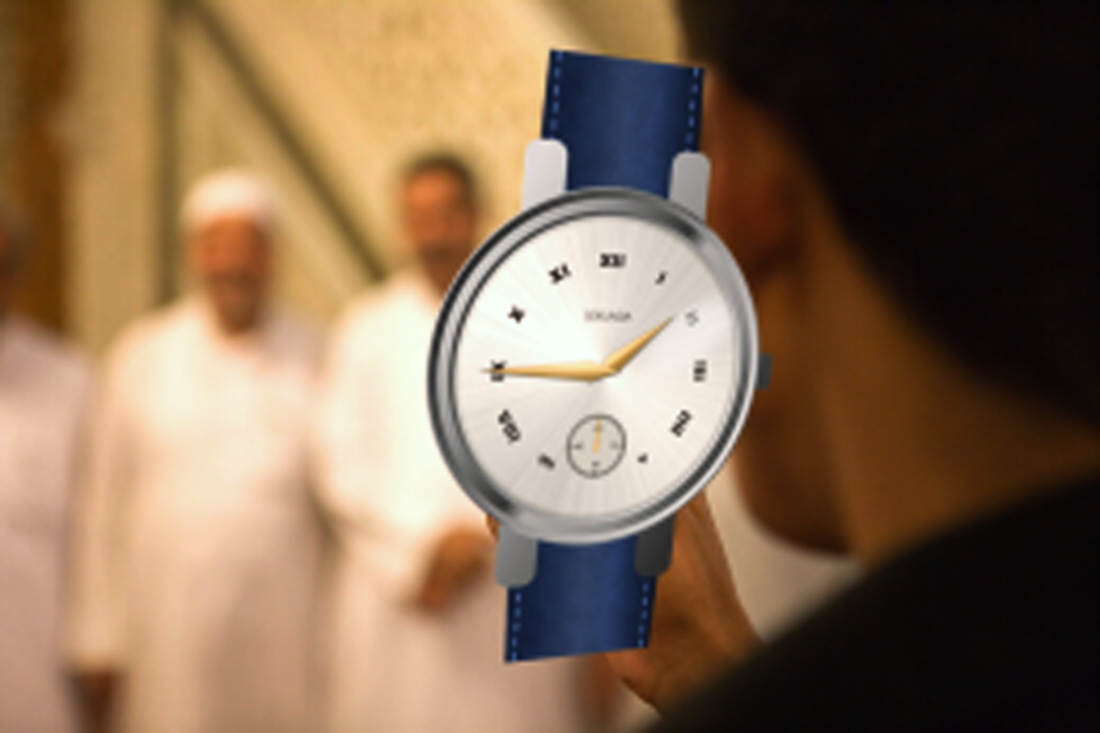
1.45
